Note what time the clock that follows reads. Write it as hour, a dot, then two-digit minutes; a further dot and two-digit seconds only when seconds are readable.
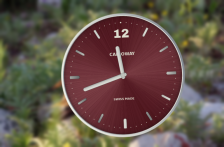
11.42
